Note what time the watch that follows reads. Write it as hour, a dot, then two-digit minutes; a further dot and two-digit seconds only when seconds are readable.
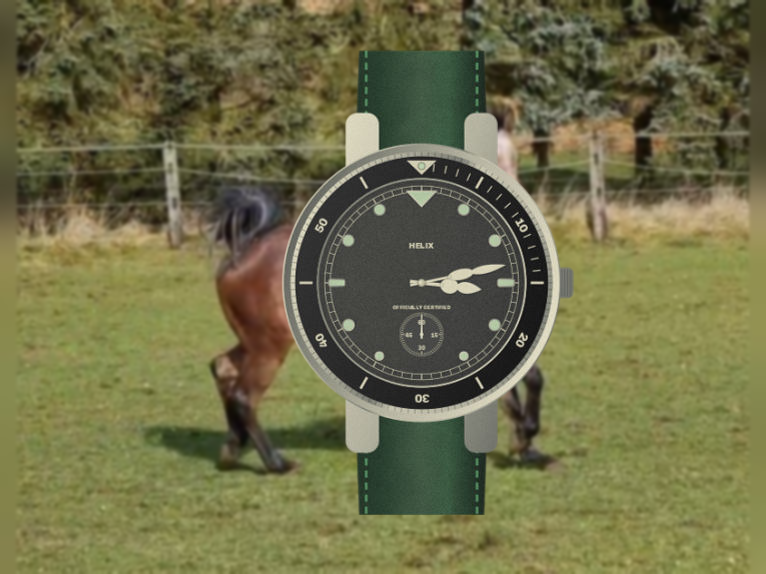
3.13
